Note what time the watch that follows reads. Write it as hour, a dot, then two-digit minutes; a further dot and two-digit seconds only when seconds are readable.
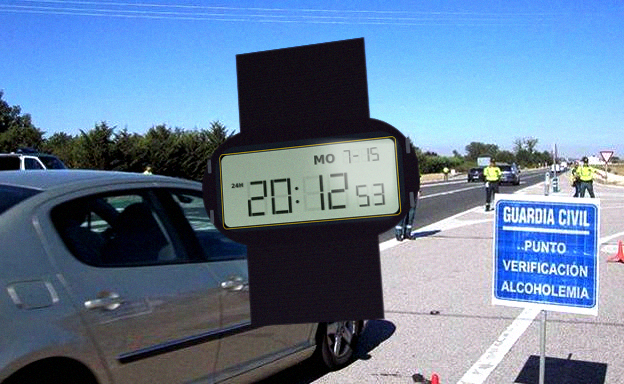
20.12.53
